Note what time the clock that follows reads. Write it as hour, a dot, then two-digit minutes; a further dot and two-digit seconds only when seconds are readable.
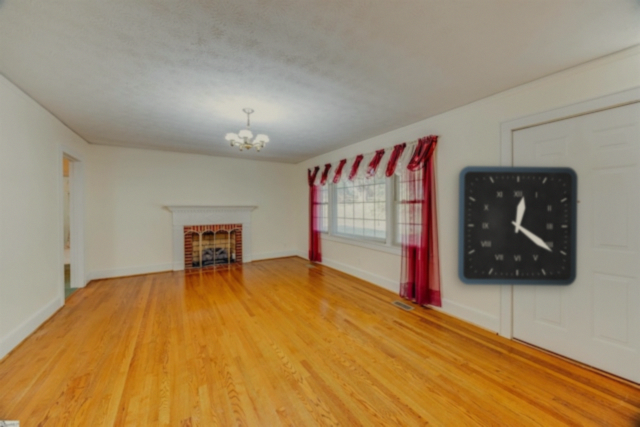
12.21
